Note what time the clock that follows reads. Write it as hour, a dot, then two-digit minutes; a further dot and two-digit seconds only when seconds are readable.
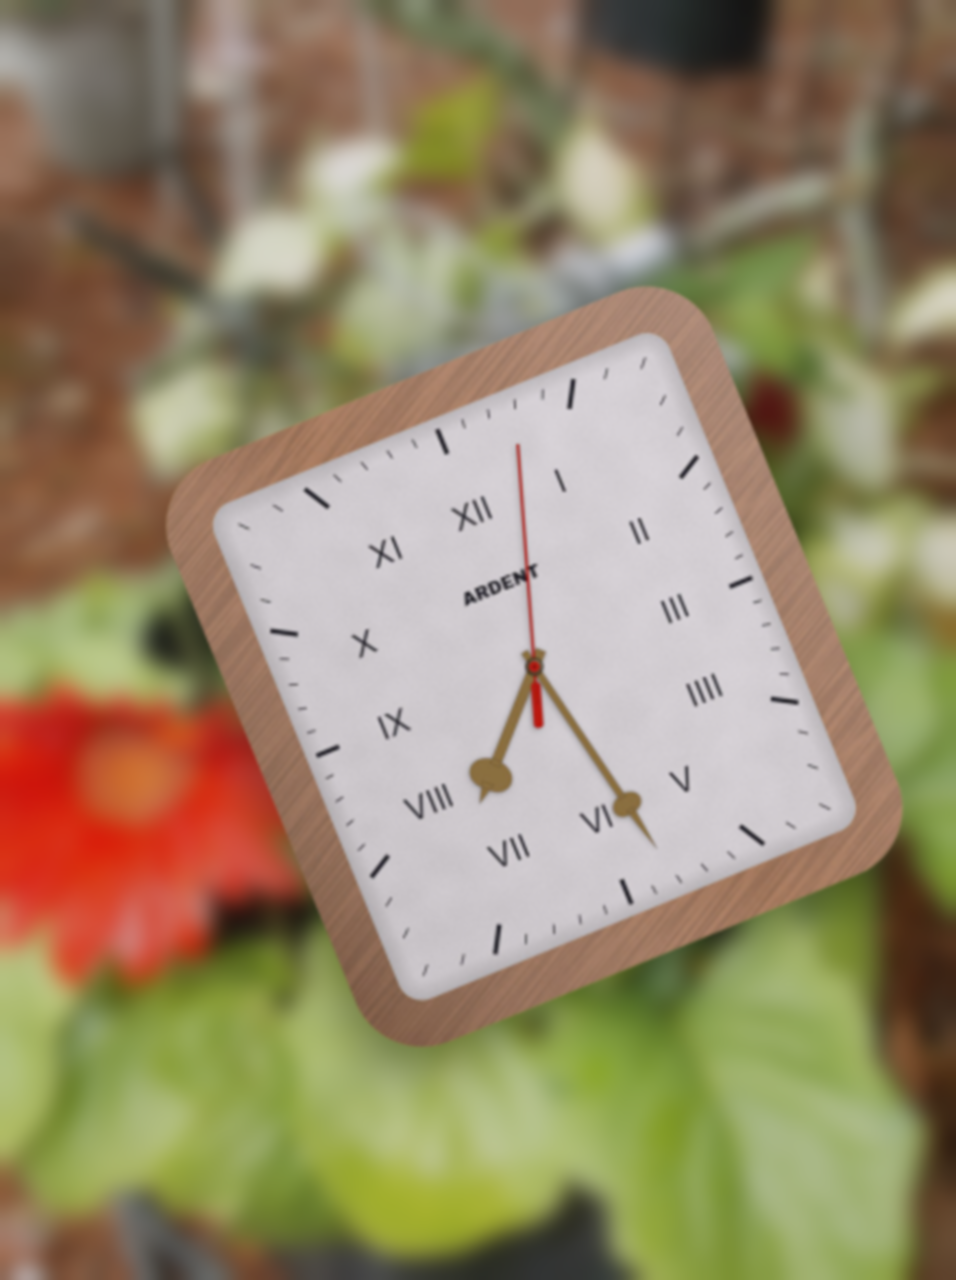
7.28.03
